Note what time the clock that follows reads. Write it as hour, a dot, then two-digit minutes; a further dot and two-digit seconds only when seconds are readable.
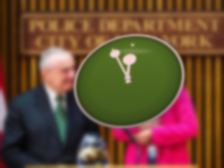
11.55
